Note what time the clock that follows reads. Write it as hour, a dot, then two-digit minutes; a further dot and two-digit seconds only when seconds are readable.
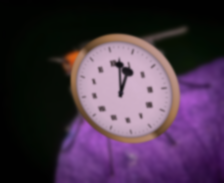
1.02
